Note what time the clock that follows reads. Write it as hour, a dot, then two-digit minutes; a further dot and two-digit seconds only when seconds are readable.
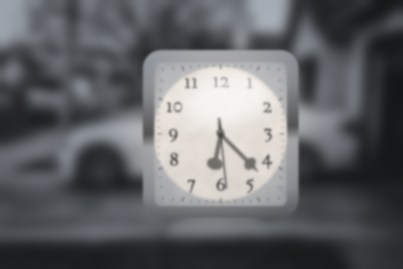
6.22.29
